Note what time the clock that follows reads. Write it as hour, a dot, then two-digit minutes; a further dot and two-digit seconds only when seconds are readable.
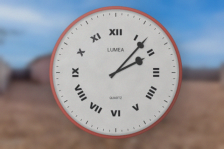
2.07
